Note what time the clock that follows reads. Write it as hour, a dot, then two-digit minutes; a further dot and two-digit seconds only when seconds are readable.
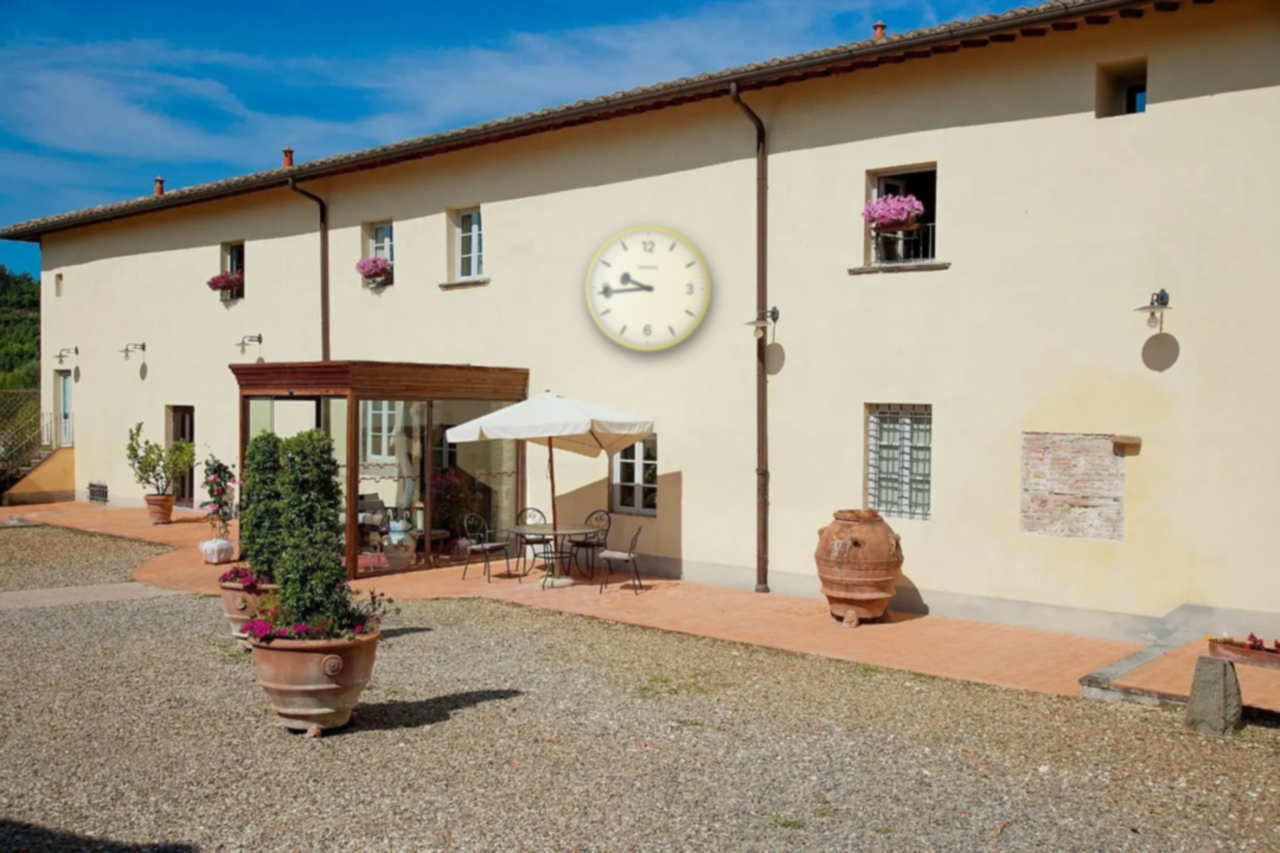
9.44
